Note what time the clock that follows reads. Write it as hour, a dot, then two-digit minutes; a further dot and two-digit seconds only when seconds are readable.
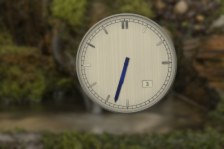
6.33
